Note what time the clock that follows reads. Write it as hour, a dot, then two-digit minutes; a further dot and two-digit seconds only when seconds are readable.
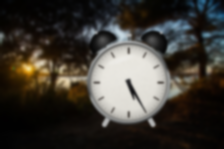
5.25
